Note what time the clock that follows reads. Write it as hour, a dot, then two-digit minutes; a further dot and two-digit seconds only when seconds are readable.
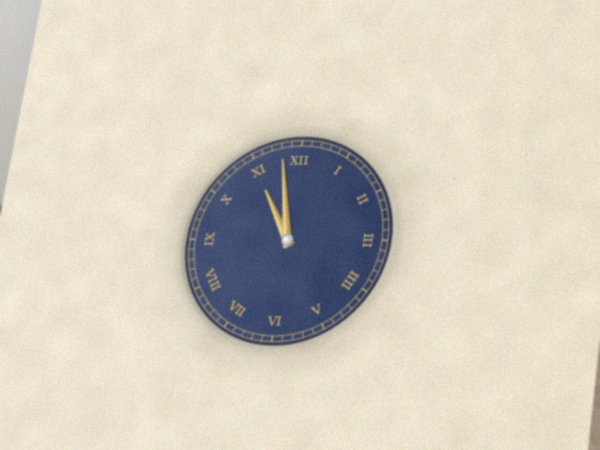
10.58
